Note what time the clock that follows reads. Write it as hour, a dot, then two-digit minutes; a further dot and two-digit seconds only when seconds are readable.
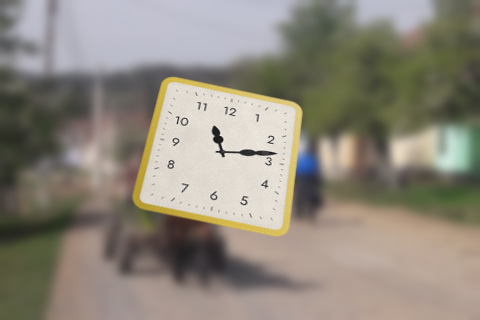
11.13
